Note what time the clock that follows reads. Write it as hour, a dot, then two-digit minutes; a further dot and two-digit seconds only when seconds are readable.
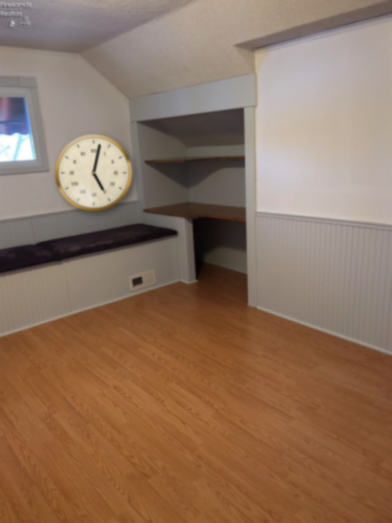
5.02
